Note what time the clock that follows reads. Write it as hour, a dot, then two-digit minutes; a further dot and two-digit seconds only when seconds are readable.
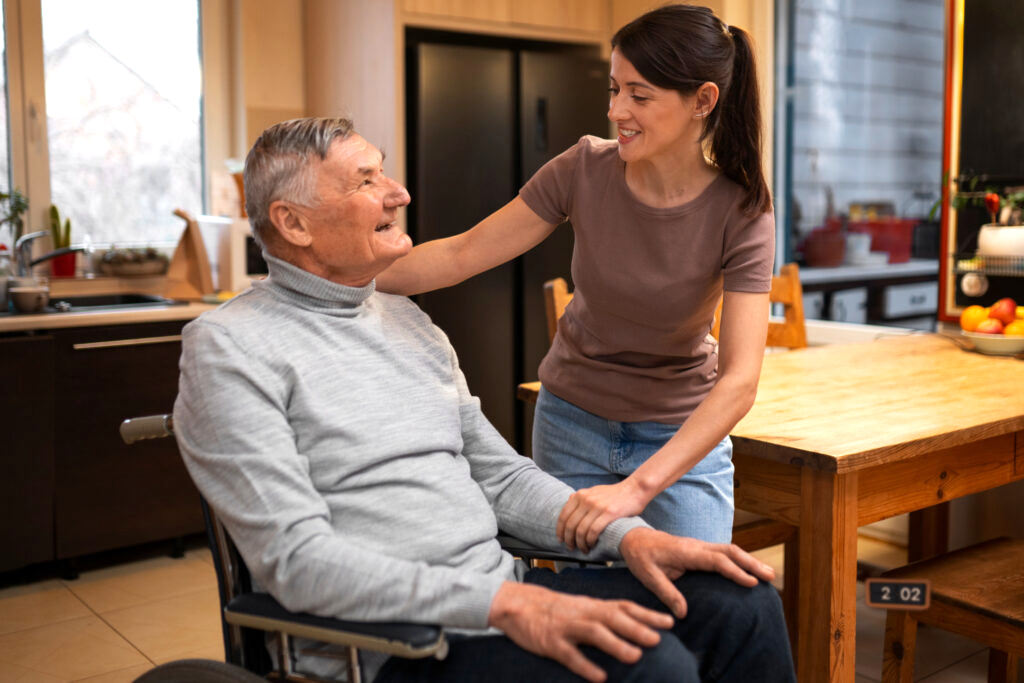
2.02
